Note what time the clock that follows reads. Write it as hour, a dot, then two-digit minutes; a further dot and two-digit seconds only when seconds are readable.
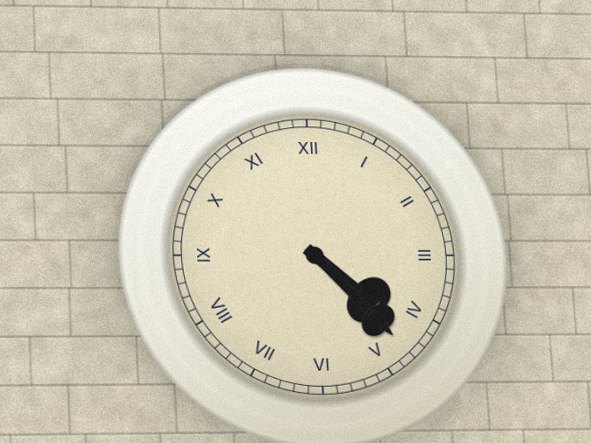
4.23
